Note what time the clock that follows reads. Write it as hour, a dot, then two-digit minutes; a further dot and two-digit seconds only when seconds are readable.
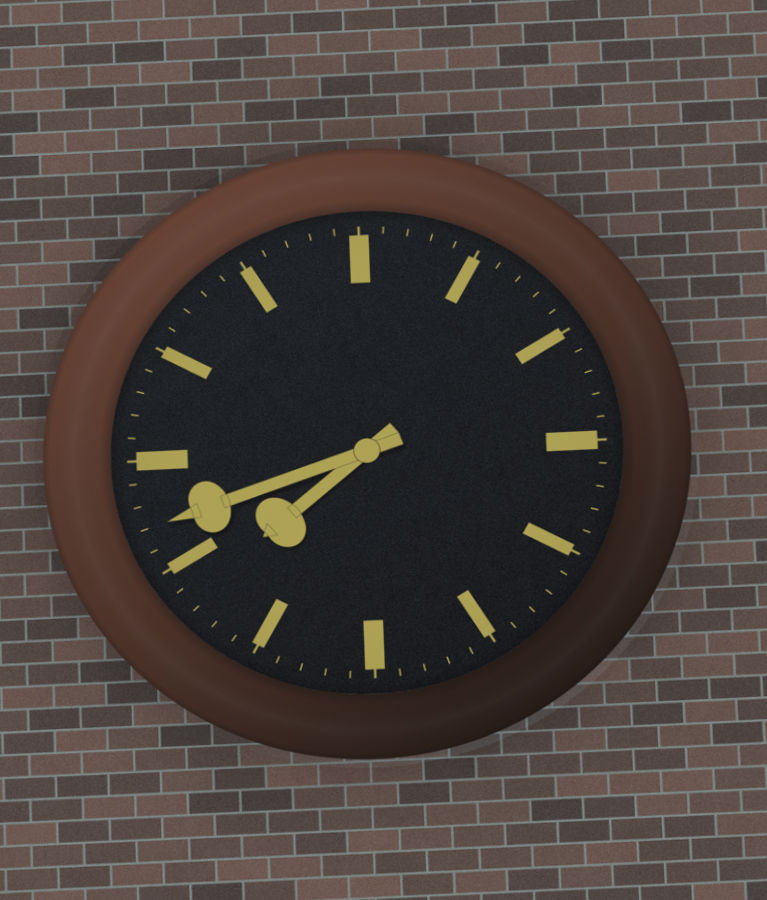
7.42
